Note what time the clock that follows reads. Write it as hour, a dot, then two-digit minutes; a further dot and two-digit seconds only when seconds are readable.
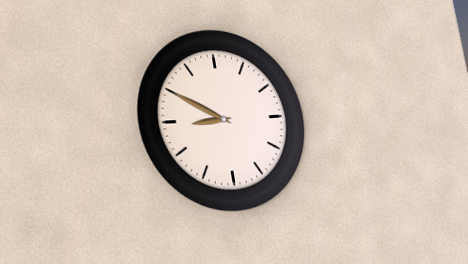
8.50
